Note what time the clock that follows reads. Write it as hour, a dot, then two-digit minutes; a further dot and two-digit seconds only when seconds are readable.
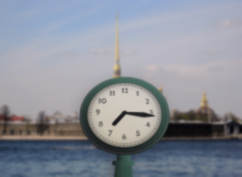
7.16
